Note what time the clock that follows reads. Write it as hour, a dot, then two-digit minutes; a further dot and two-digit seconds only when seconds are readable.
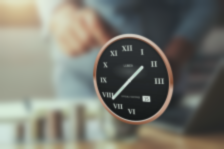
1.38
